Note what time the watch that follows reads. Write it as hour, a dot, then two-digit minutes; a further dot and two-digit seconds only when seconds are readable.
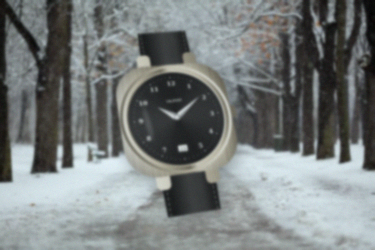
10.09
